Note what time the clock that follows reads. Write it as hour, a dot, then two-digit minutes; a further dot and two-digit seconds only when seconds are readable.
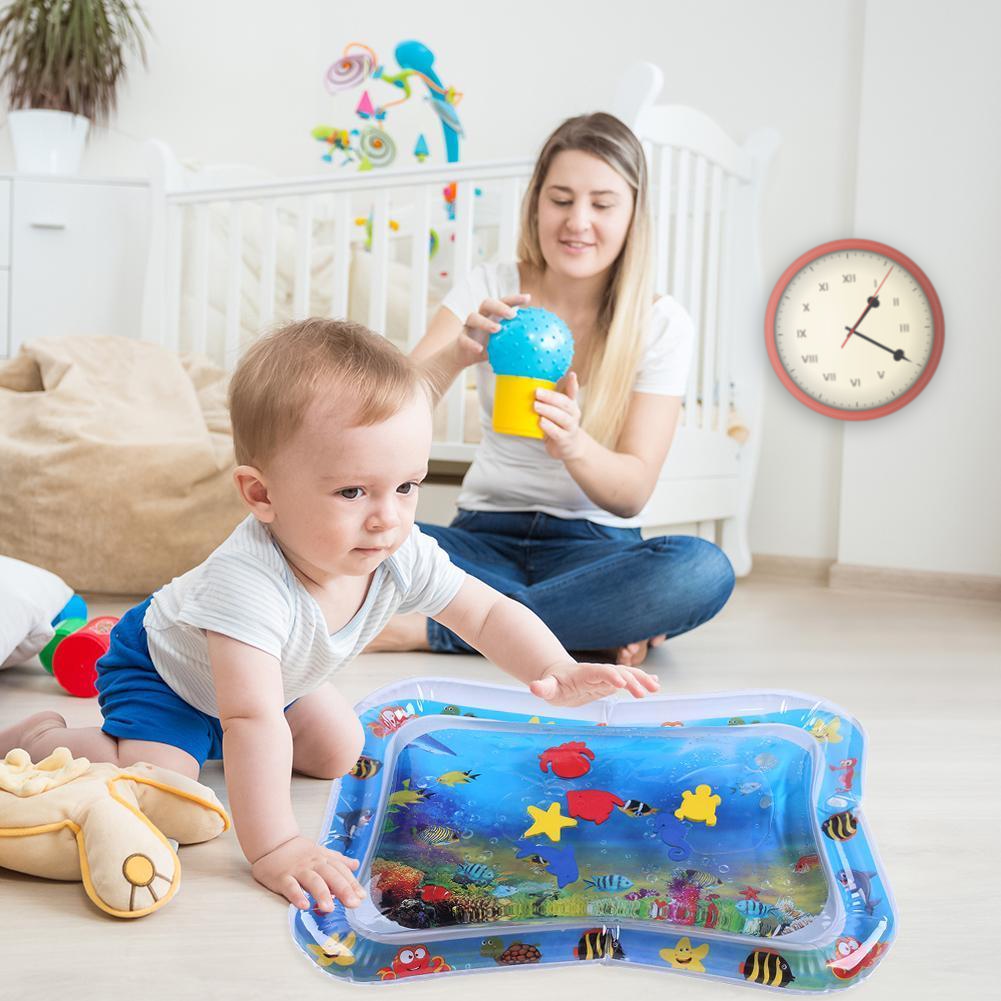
1.20.06
